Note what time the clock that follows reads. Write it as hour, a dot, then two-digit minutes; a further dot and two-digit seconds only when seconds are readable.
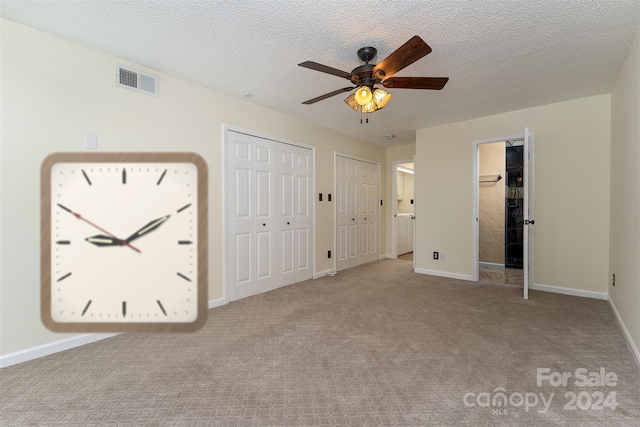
9.09.50
